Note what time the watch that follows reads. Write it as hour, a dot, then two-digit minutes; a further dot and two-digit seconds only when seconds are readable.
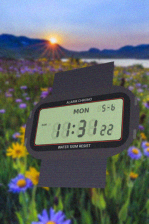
11.31.22
